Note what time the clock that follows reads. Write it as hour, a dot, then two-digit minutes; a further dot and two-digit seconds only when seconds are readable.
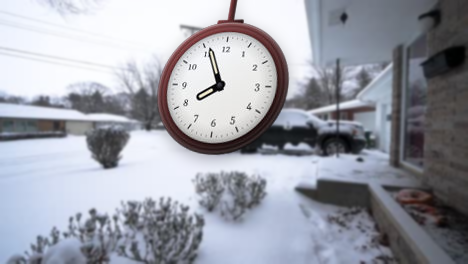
7.56
